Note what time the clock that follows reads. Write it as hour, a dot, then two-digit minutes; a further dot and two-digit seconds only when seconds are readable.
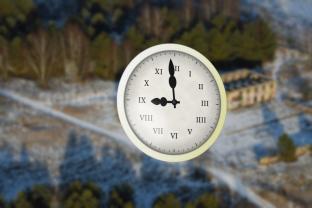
8.59
